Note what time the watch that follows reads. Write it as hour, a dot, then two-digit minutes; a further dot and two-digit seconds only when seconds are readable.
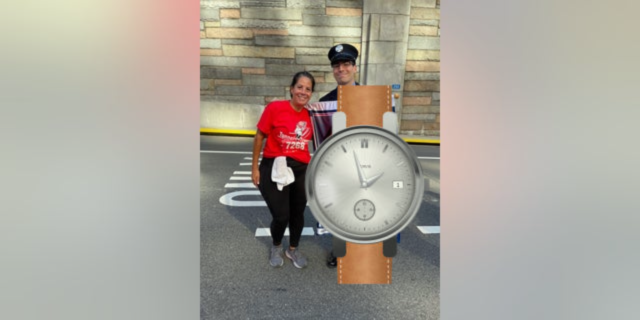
1.57
